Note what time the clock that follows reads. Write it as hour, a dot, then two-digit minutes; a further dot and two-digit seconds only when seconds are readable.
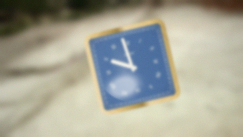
9.59
